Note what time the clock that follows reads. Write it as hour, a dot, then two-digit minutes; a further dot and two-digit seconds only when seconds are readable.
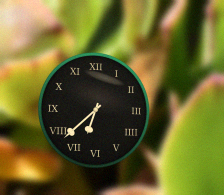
6.38
